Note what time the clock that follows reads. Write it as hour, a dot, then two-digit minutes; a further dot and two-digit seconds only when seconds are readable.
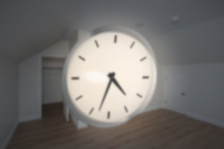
4.33
